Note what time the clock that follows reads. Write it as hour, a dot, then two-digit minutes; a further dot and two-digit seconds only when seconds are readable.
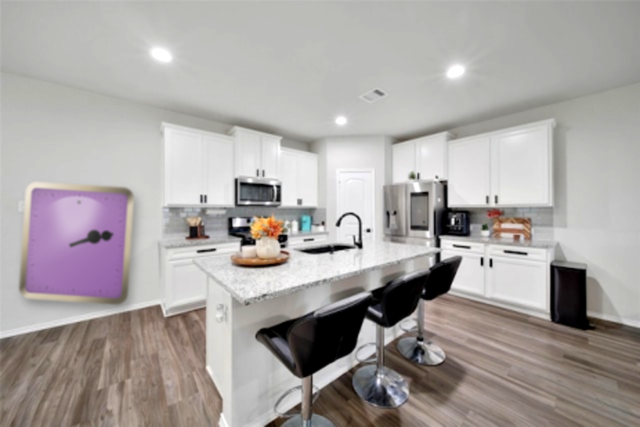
2.12
